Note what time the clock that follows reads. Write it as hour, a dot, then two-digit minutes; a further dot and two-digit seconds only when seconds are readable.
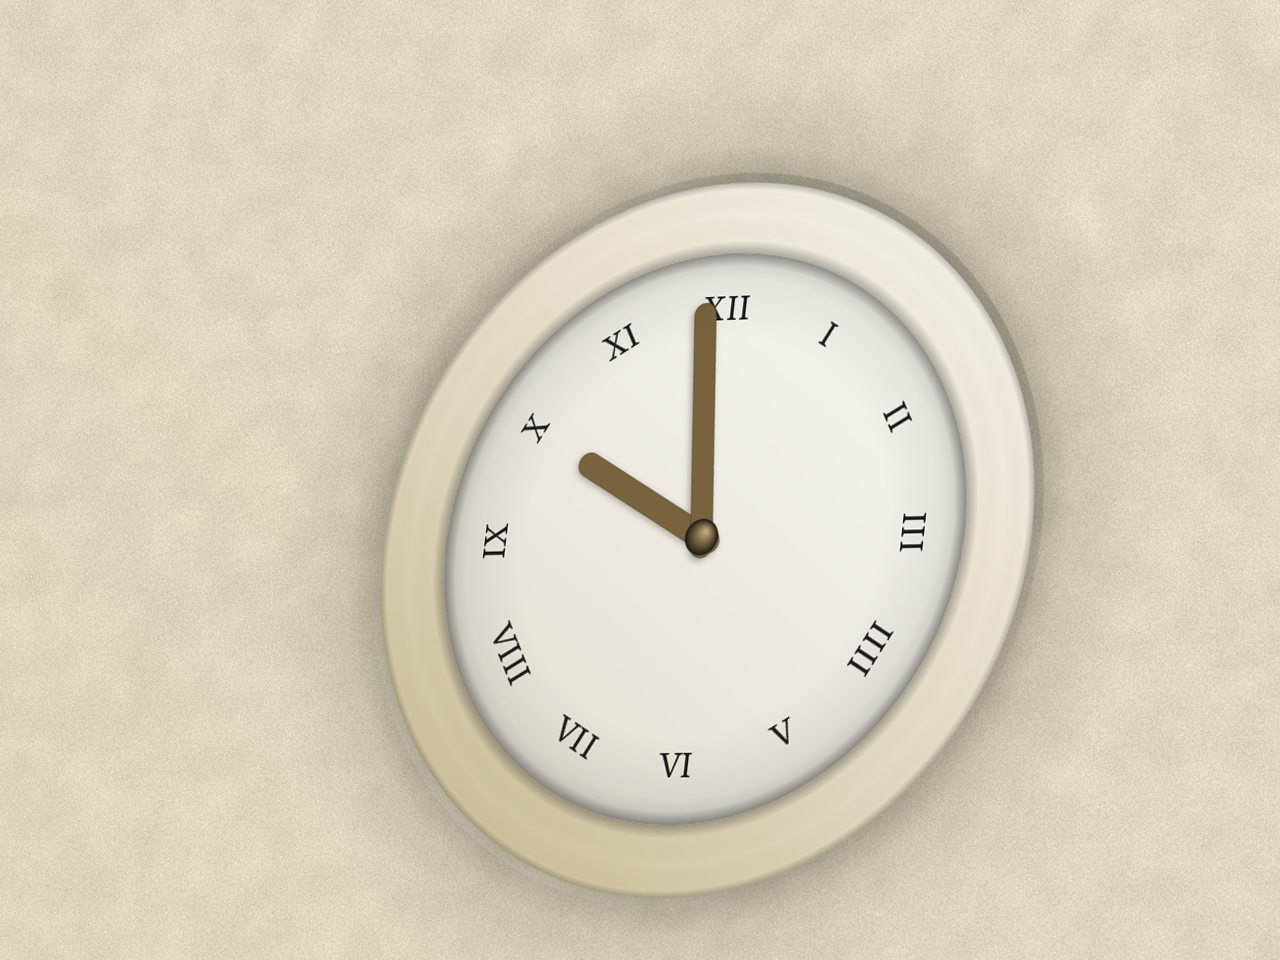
9.59
